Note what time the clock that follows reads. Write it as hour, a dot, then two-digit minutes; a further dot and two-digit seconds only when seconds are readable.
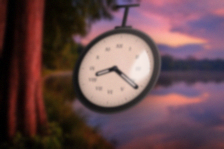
8.21
